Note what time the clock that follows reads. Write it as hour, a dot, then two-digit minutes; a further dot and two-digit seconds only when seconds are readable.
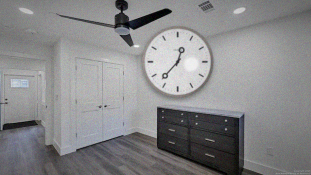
12.37
